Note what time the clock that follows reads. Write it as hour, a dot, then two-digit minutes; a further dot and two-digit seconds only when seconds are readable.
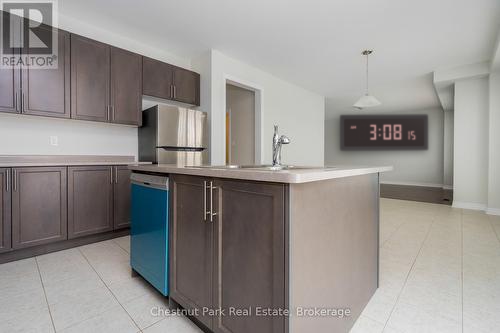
3.08
